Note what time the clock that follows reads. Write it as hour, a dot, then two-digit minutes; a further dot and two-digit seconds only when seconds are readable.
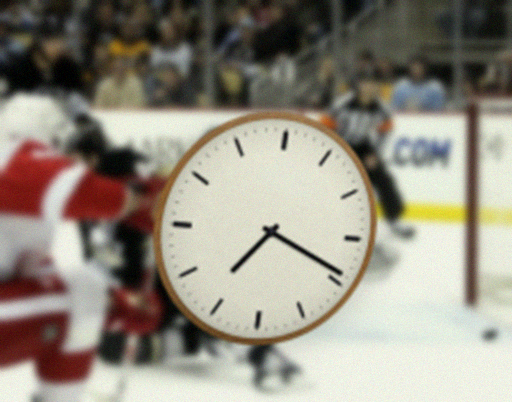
7.19
